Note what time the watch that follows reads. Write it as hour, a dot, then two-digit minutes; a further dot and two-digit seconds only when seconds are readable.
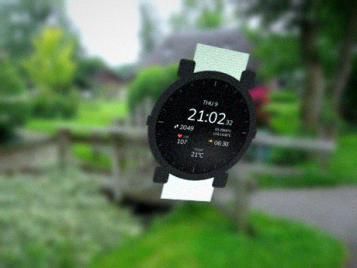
21.02
